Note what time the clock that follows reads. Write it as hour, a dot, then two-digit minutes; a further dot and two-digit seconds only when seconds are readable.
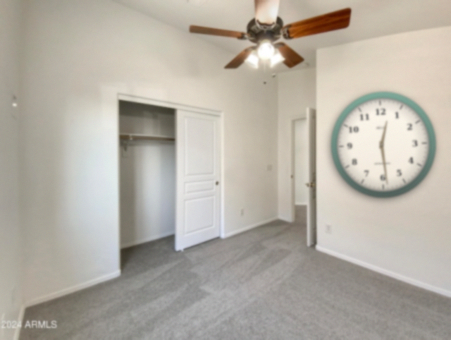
12.29
